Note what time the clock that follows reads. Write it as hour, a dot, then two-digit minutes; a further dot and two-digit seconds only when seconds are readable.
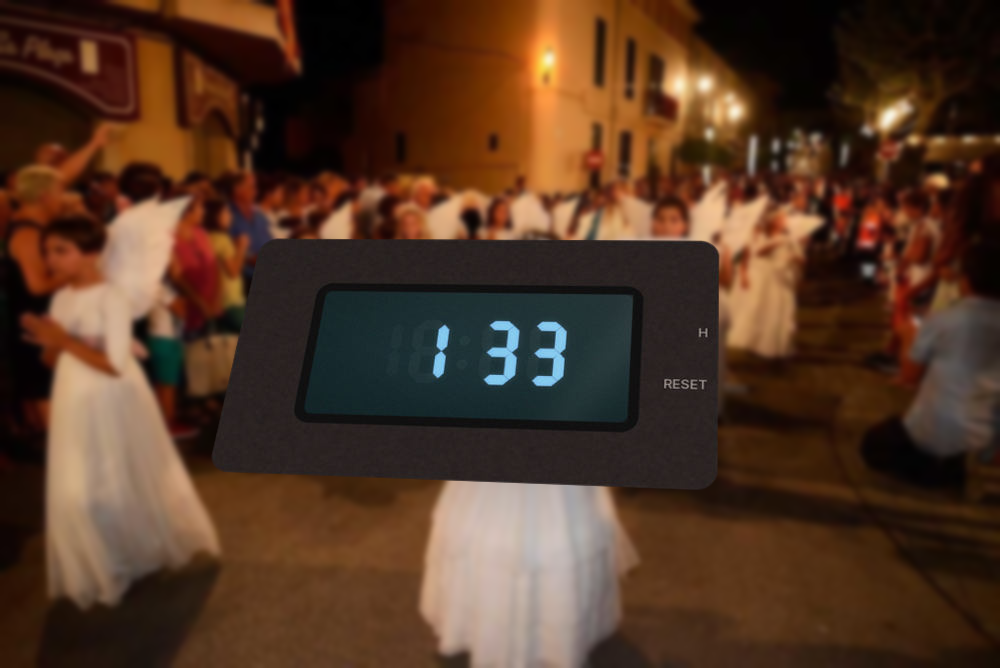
1.33
